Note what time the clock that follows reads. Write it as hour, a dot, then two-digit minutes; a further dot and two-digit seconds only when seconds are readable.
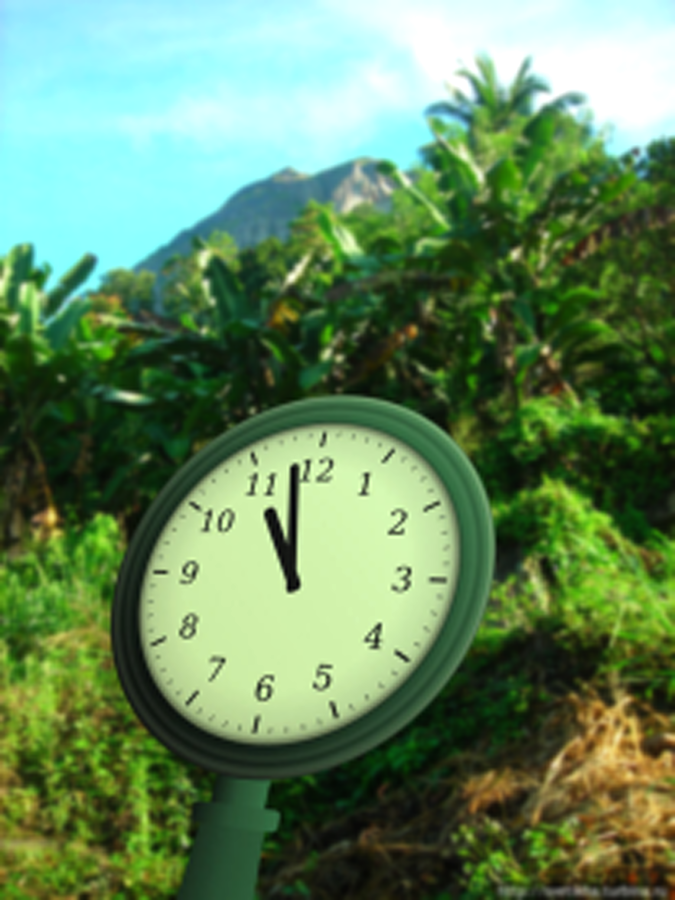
10.58
